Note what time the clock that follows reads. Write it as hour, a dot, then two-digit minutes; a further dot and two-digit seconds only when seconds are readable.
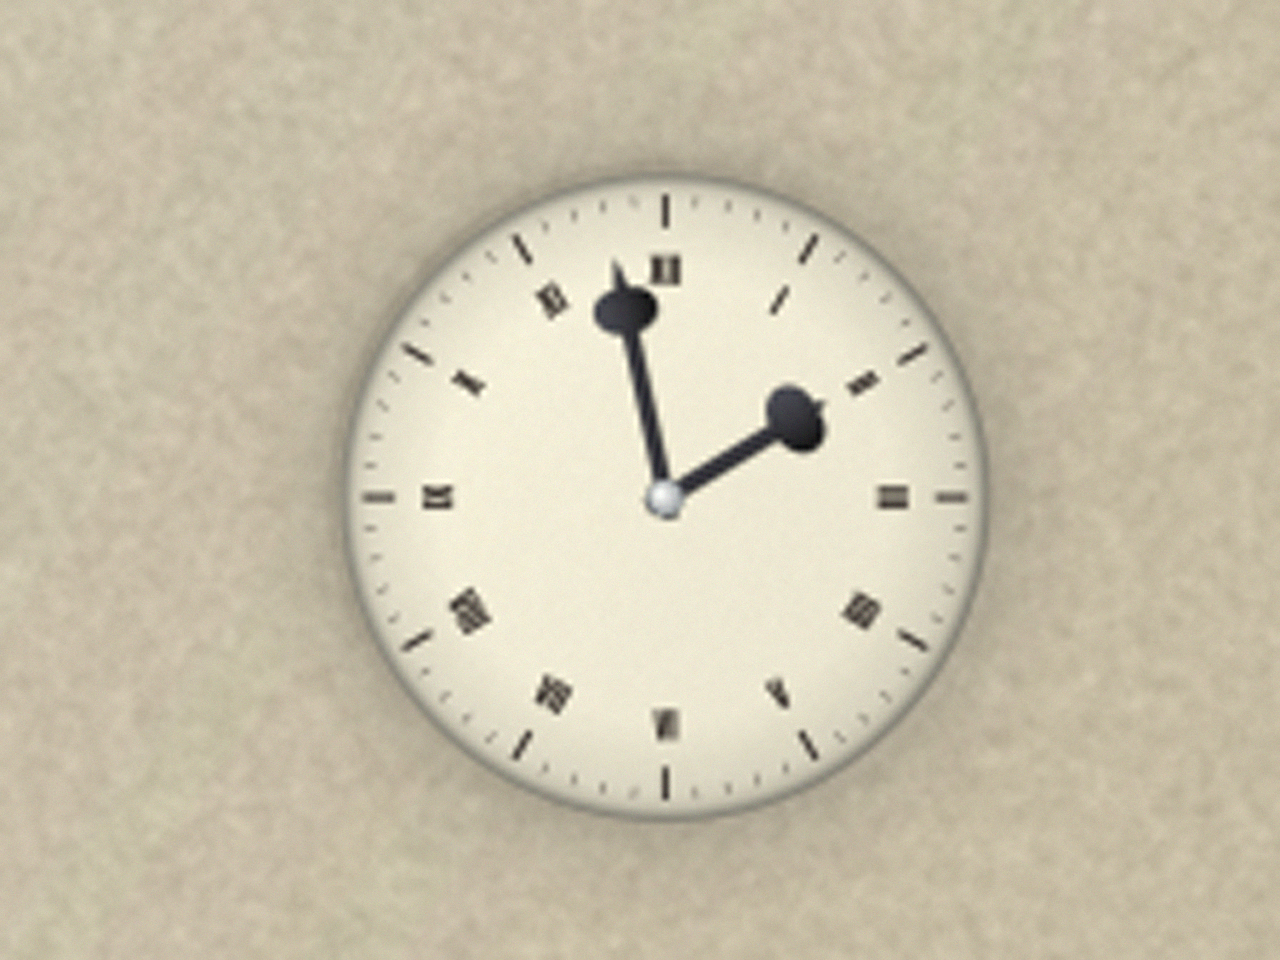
1.58
